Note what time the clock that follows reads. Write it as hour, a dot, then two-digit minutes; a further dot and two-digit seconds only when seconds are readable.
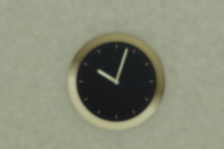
10.03
